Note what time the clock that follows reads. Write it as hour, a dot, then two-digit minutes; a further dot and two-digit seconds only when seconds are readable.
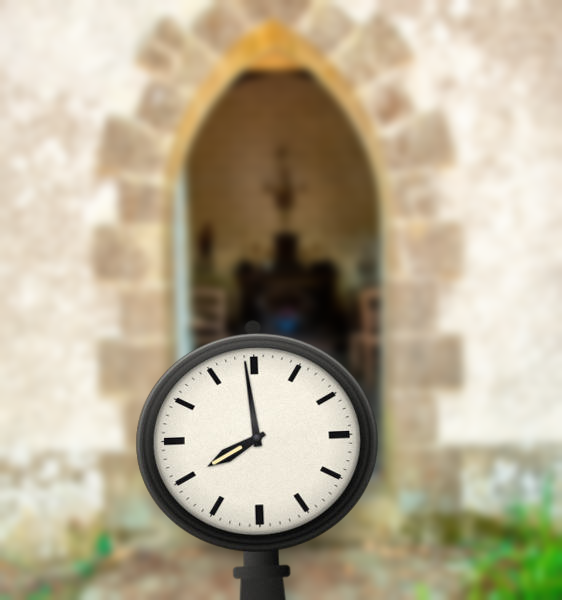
7.59
